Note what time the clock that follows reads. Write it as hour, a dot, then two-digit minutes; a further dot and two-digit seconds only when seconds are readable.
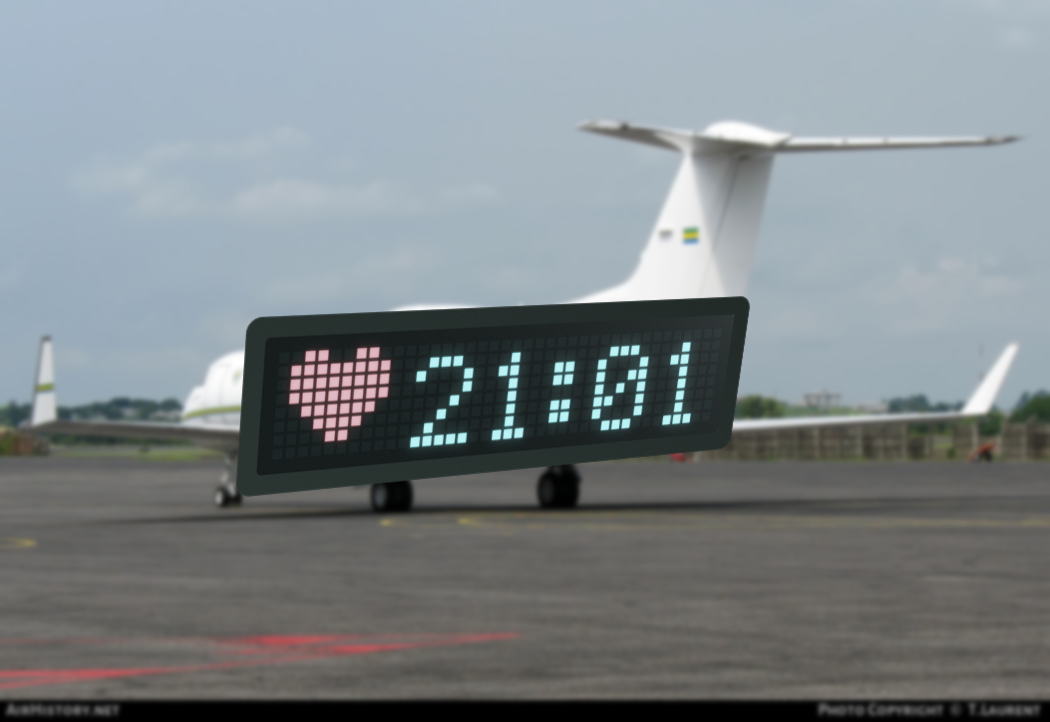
21.01
